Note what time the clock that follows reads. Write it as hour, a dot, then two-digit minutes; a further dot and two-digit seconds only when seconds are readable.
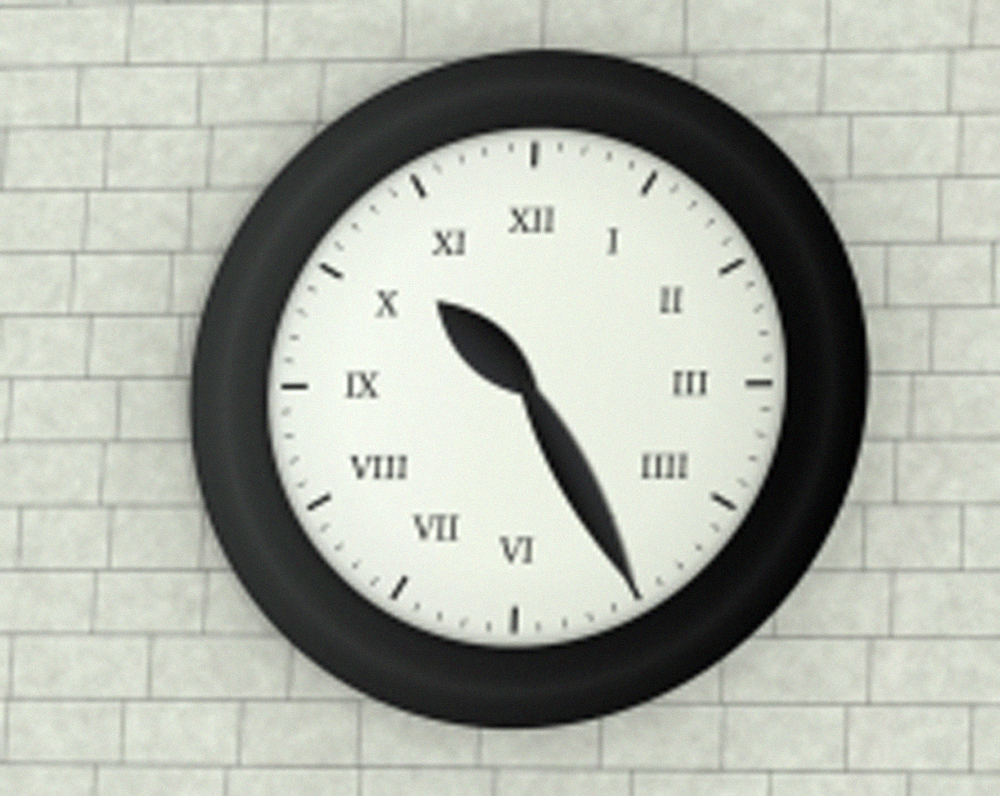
10.25
